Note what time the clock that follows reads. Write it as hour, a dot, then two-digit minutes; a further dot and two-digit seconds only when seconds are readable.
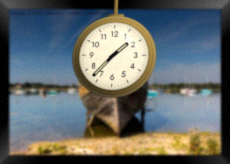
1.37
